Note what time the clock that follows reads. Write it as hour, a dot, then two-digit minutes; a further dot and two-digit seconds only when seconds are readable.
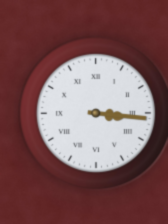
3.16
